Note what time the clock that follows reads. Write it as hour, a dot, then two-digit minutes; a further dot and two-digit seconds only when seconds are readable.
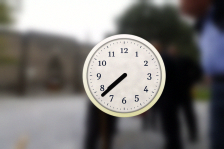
7.38
